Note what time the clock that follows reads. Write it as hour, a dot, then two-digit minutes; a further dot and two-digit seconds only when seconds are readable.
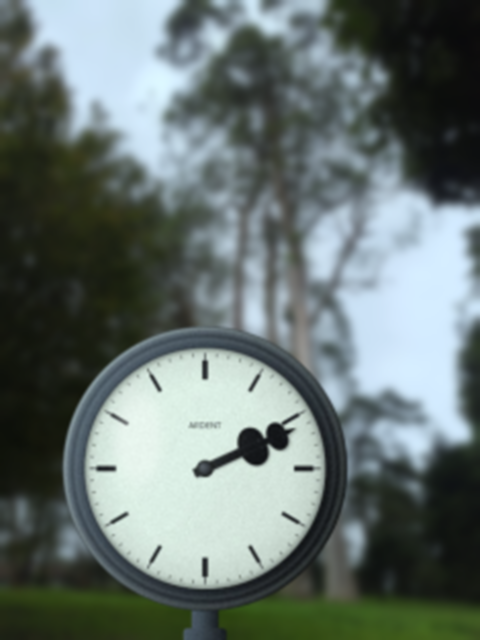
2.11
